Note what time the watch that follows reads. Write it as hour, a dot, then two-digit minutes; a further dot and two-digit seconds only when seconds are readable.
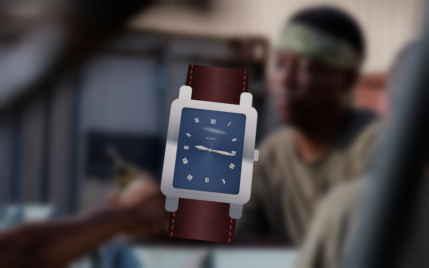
9.16
